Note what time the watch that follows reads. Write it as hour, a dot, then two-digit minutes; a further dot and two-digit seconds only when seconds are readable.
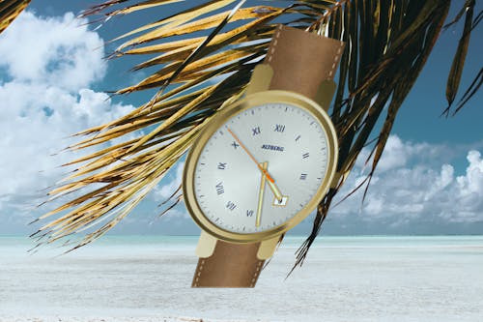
4.27.51
